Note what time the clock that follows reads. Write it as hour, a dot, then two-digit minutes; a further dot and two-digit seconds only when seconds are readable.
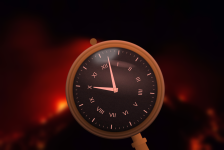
10.02
